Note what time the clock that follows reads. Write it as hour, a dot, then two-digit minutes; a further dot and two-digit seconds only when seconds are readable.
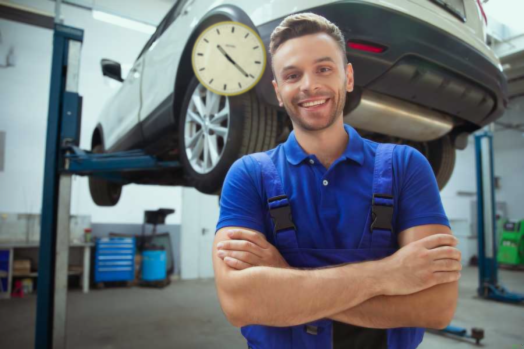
10.21
